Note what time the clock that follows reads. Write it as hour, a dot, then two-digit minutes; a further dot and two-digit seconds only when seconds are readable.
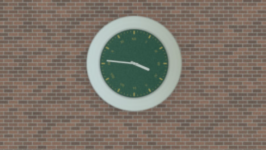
3.46
